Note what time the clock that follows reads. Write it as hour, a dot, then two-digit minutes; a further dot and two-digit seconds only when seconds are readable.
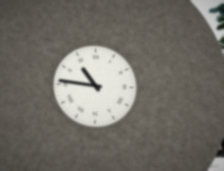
10.46
